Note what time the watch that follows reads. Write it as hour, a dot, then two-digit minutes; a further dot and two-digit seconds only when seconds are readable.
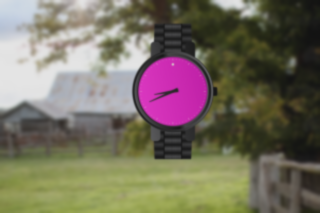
8.41
